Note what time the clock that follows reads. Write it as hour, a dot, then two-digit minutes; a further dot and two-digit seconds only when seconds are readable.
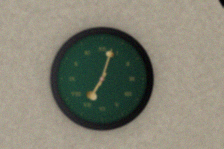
7.03
